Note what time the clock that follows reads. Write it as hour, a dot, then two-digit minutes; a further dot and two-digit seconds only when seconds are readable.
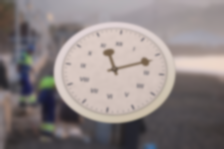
11.11
